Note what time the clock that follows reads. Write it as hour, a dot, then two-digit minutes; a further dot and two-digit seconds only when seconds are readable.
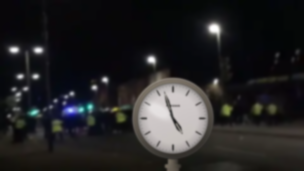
4.57
